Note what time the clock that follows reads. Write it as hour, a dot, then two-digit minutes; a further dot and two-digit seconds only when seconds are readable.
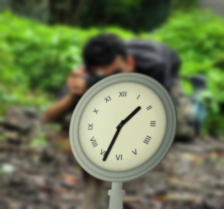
1.34
